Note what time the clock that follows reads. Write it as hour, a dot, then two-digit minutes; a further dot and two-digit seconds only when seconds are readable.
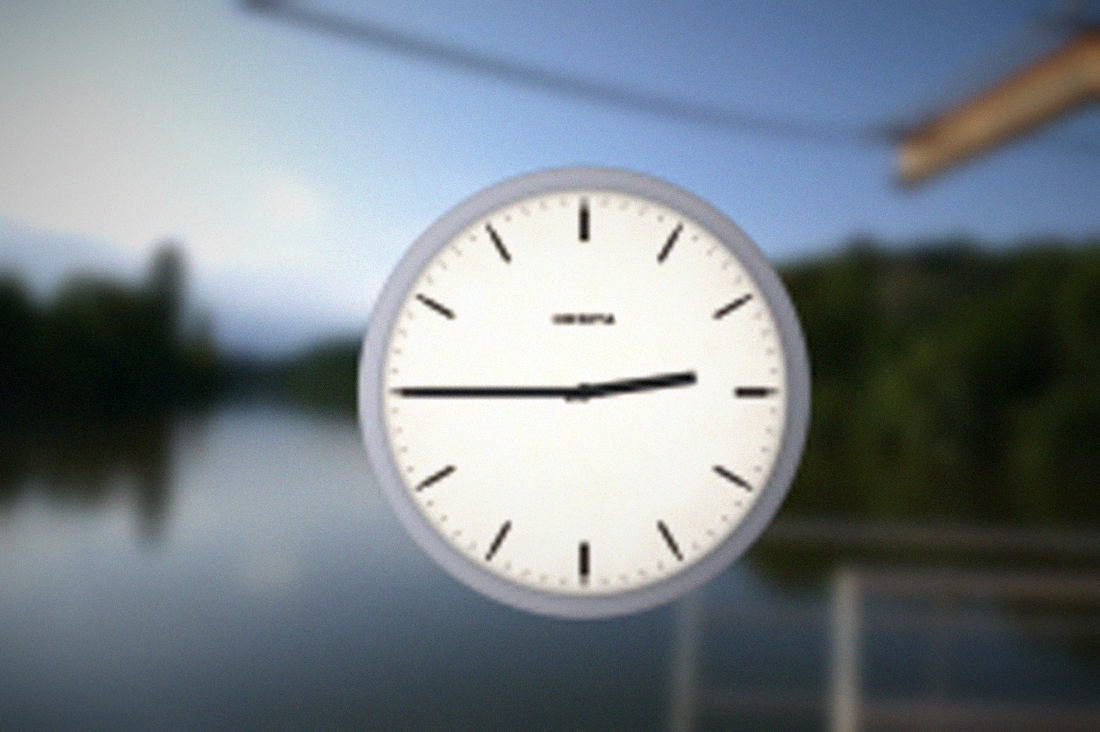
2.45
